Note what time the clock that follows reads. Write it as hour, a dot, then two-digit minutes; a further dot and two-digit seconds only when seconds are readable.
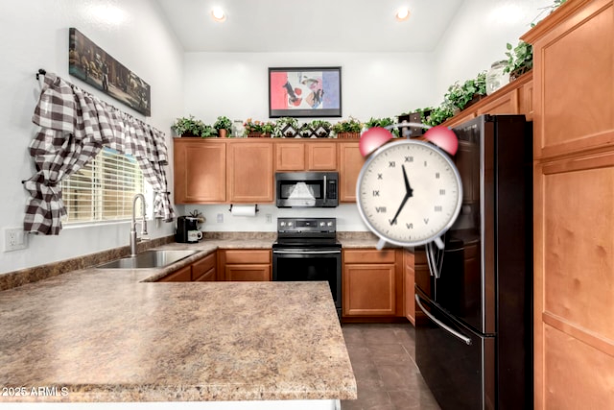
11.35
